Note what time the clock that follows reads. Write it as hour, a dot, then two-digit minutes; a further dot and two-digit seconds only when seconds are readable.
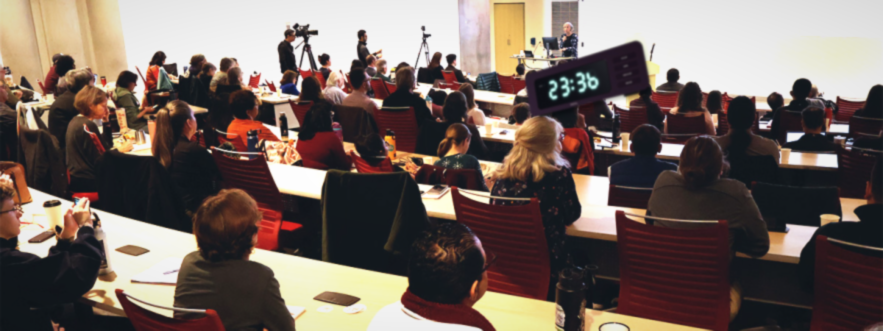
23.36
